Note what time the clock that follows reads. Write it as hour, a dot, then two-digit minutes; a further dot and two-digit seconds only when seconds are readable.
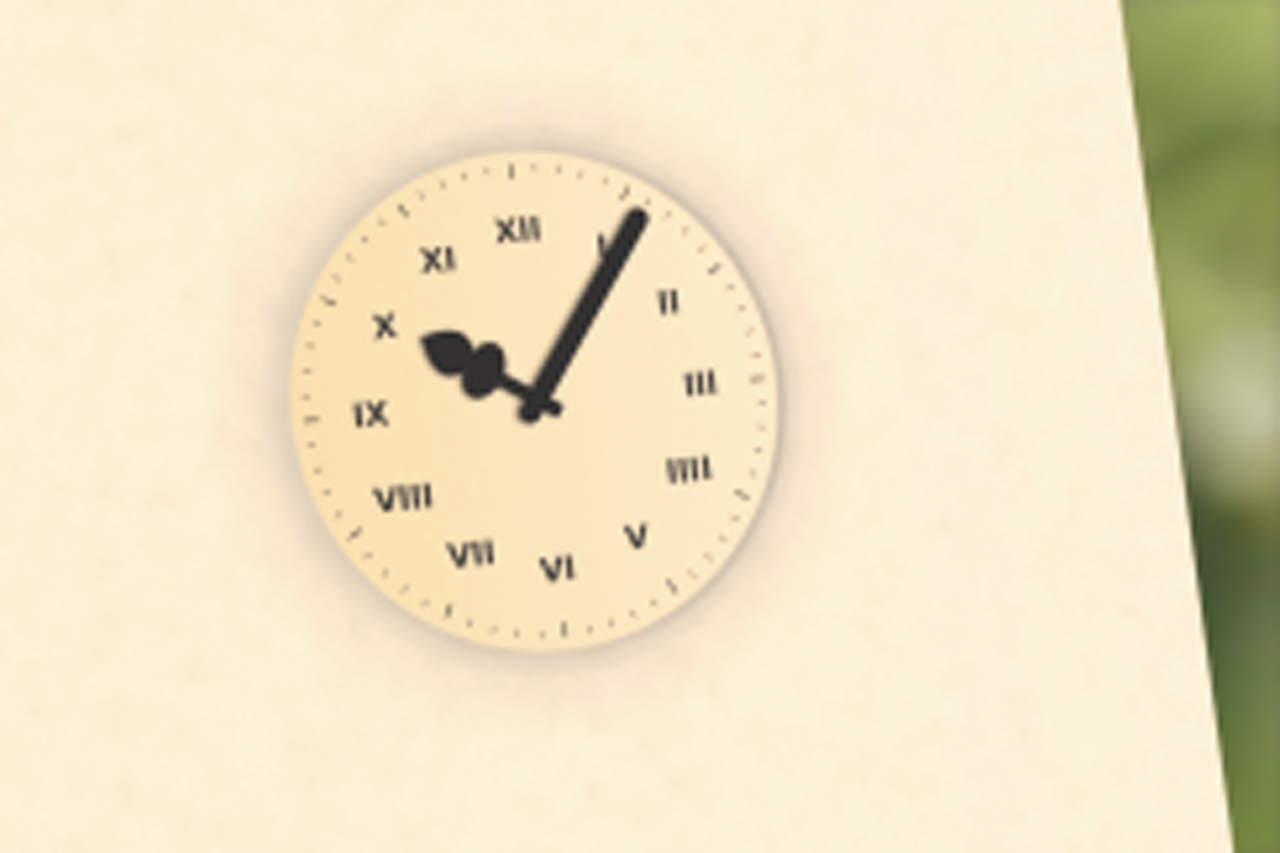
10.06
